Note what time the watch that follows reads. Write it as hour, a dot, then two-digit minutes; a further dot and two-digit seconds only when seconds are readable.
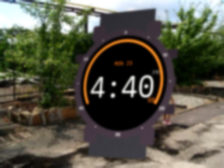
4.40
